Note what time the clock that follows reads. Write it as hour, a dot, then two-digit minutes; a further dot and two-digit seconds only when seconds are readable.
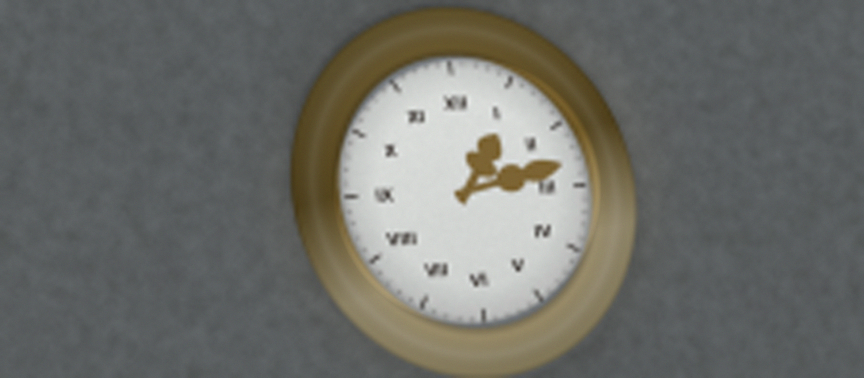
1.13
